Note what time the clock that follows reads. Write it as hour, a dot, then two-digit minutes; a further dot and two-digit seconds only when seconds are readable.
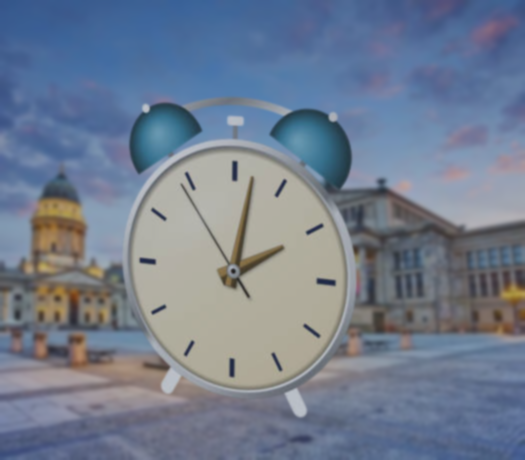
2.01.54
